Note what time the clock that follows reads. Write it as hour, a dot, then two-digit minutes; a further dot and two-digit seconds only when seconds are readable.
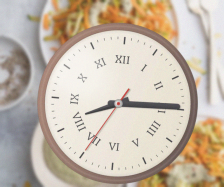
8.14.35
